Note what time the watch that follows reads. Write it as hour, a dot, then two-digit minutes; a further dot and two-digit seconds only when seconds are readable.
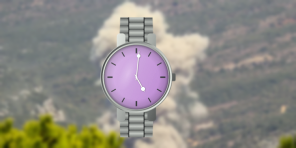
5.01
